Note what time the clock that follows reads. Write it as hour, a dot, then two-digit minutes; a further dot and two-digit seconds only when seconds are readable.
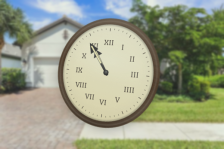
10.54
